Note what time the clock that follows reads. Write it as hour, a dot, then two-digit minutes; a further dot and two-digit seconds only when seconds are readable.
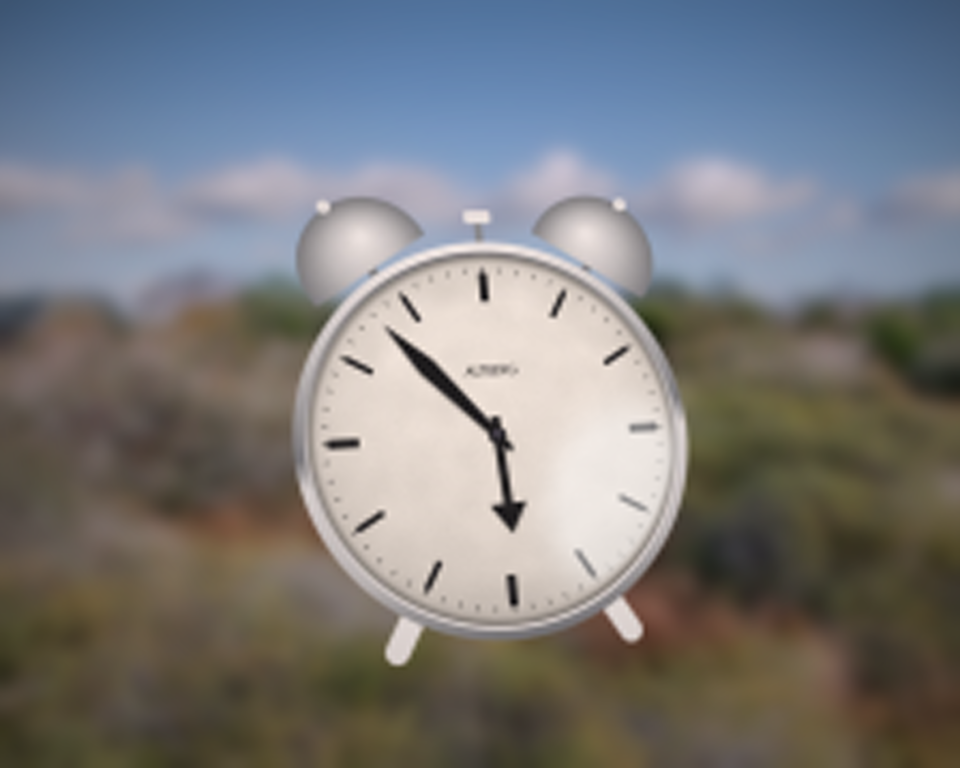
5.53
